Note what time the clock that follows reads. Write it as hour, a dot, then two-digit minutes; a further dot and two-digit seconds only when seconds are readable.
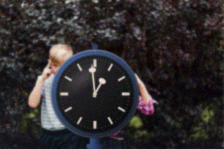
12.59
